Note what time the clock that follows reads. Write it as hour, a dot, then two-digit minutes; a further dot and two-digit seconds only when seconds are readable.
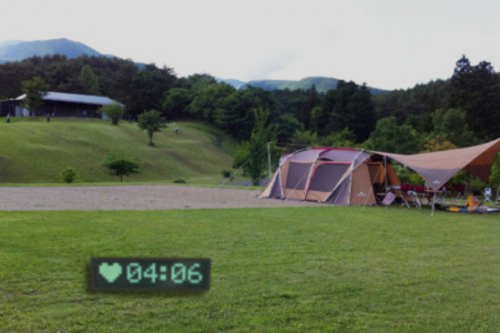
4.06
